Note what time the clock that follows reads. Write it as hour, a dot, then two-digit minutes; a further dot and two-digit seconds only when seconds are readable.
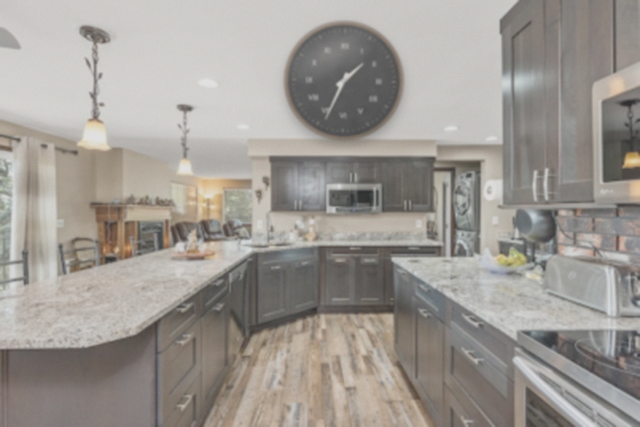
1.34
